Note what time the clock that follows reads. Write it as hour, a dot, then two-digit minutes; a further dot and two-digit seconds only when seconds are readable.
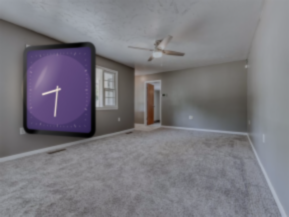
8.31
